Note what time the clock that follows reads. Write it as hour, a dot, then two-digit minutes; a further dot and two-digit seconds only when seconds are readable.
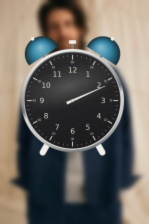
2.11
